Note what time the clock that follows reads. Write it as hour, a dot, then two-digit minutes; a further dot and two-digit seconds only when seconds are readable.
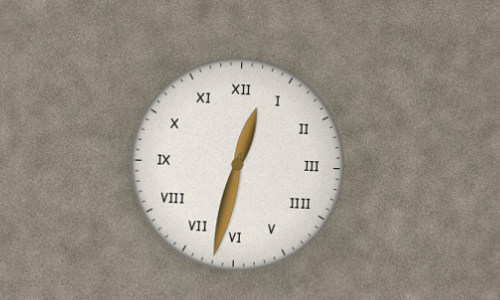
12.32
